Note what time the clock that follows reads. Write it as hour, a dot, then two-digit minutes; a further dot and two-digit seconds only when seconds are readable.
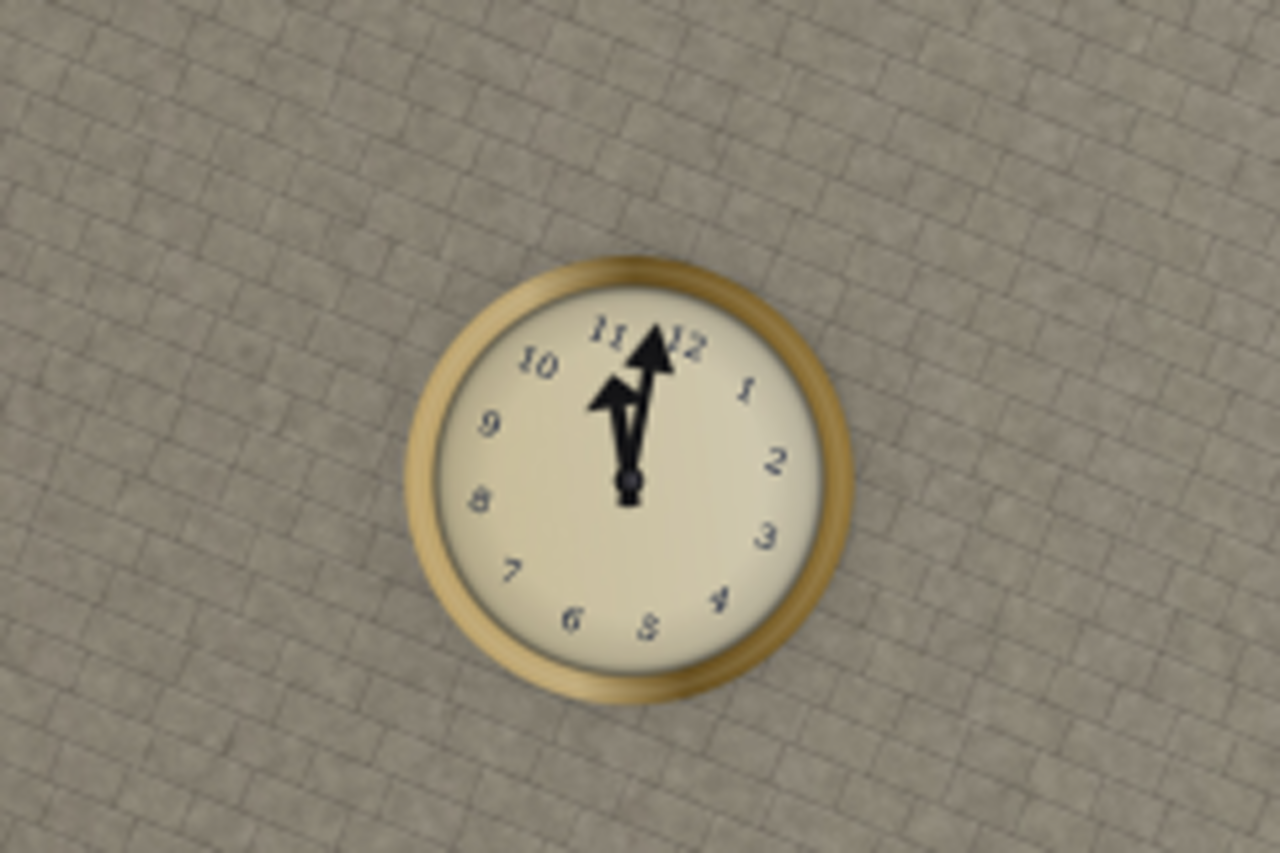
10.58
